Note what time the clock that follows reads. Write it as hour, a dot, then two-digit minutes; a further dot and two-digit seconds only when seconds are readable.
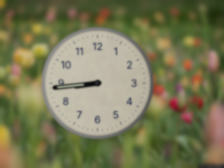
8.44
